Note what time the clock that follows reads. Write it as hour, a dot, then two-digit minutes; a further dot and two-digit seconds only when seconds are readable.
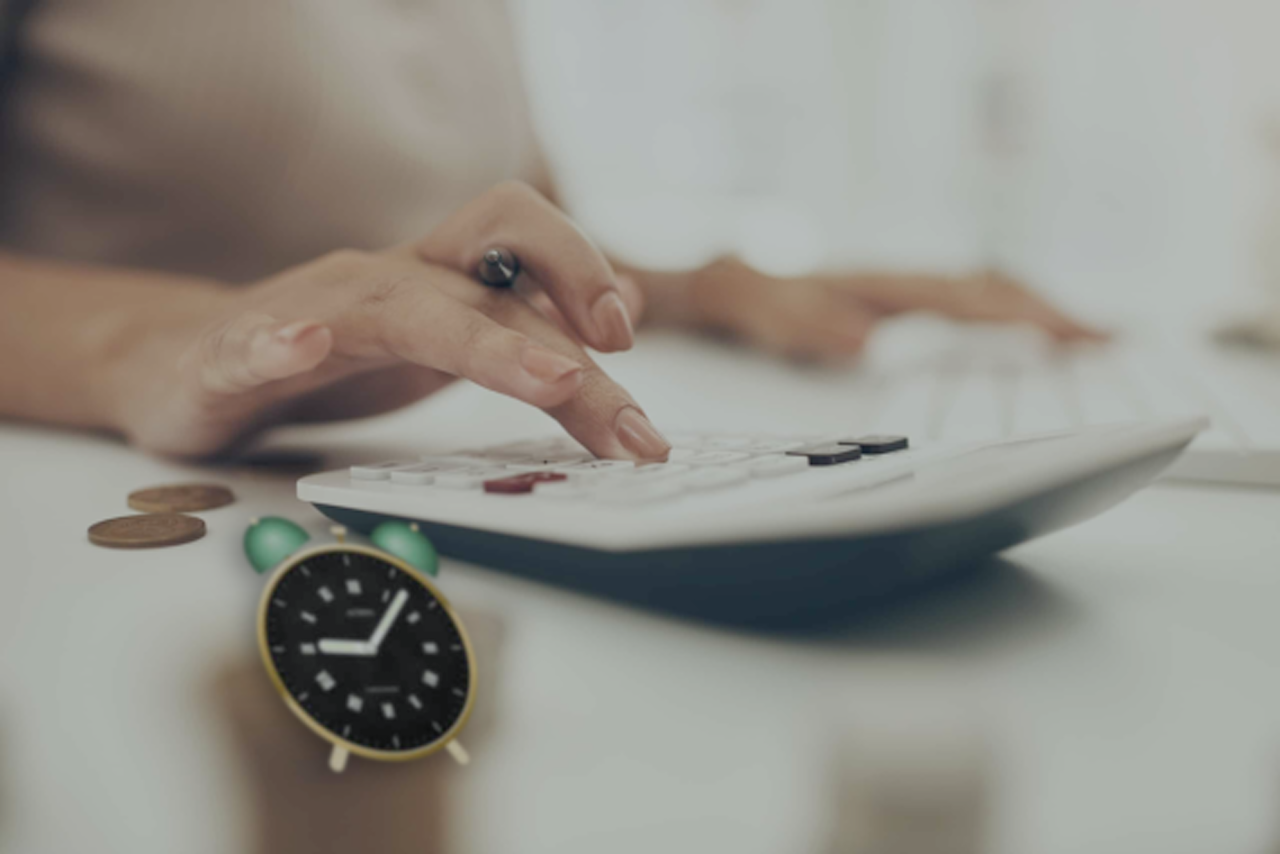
9.07
